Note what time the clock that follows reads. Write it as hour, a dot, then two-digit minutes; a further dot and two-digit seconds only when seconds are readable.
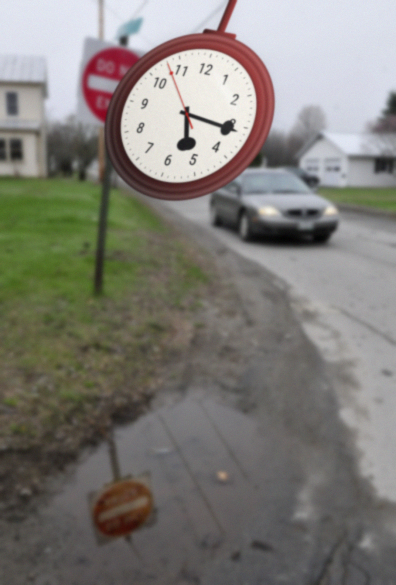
5.15.53
